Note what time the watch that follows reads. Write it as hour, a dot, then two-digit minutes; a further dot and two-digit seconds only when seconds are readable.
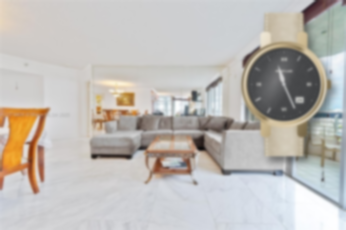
11.26
